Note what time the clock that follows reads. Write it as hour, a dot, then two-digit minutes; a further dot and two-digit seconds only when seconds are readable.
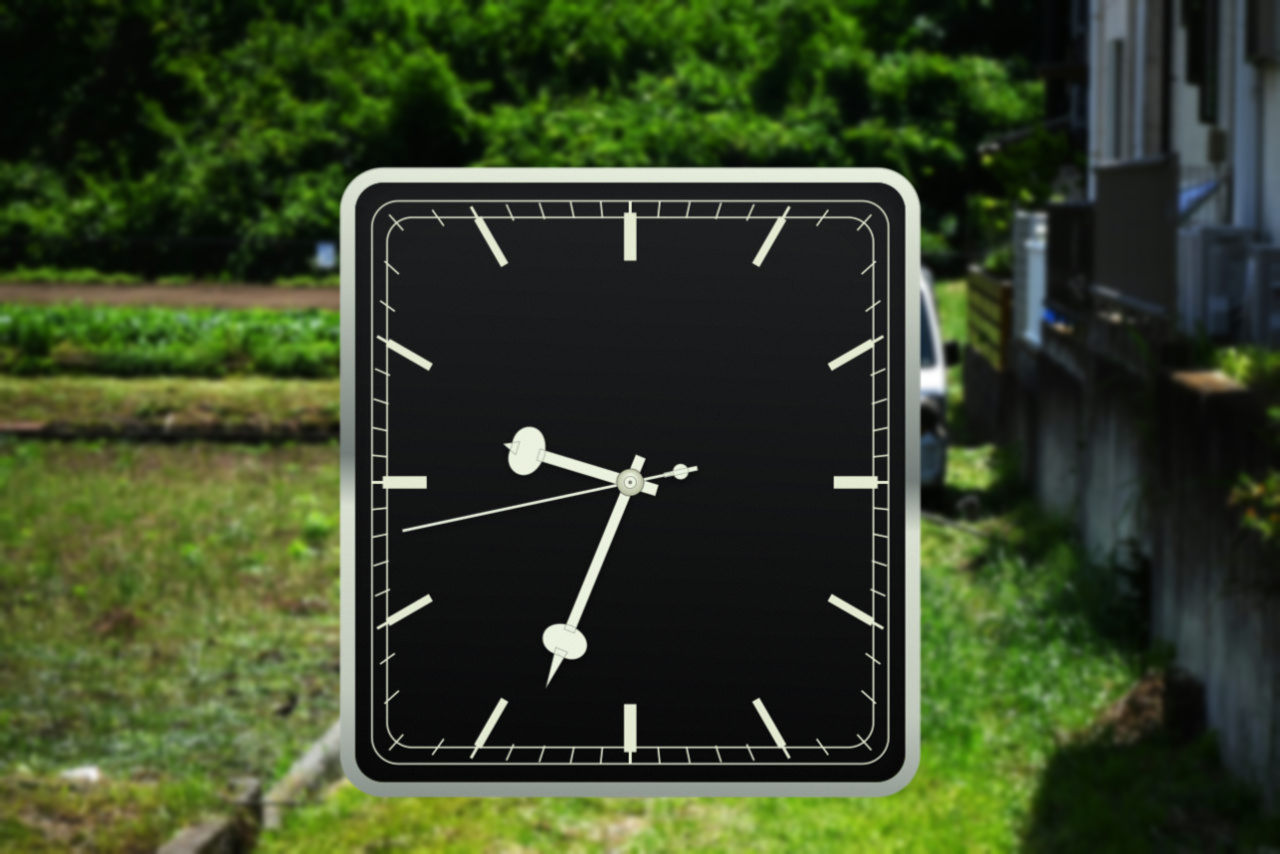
9.33.43
